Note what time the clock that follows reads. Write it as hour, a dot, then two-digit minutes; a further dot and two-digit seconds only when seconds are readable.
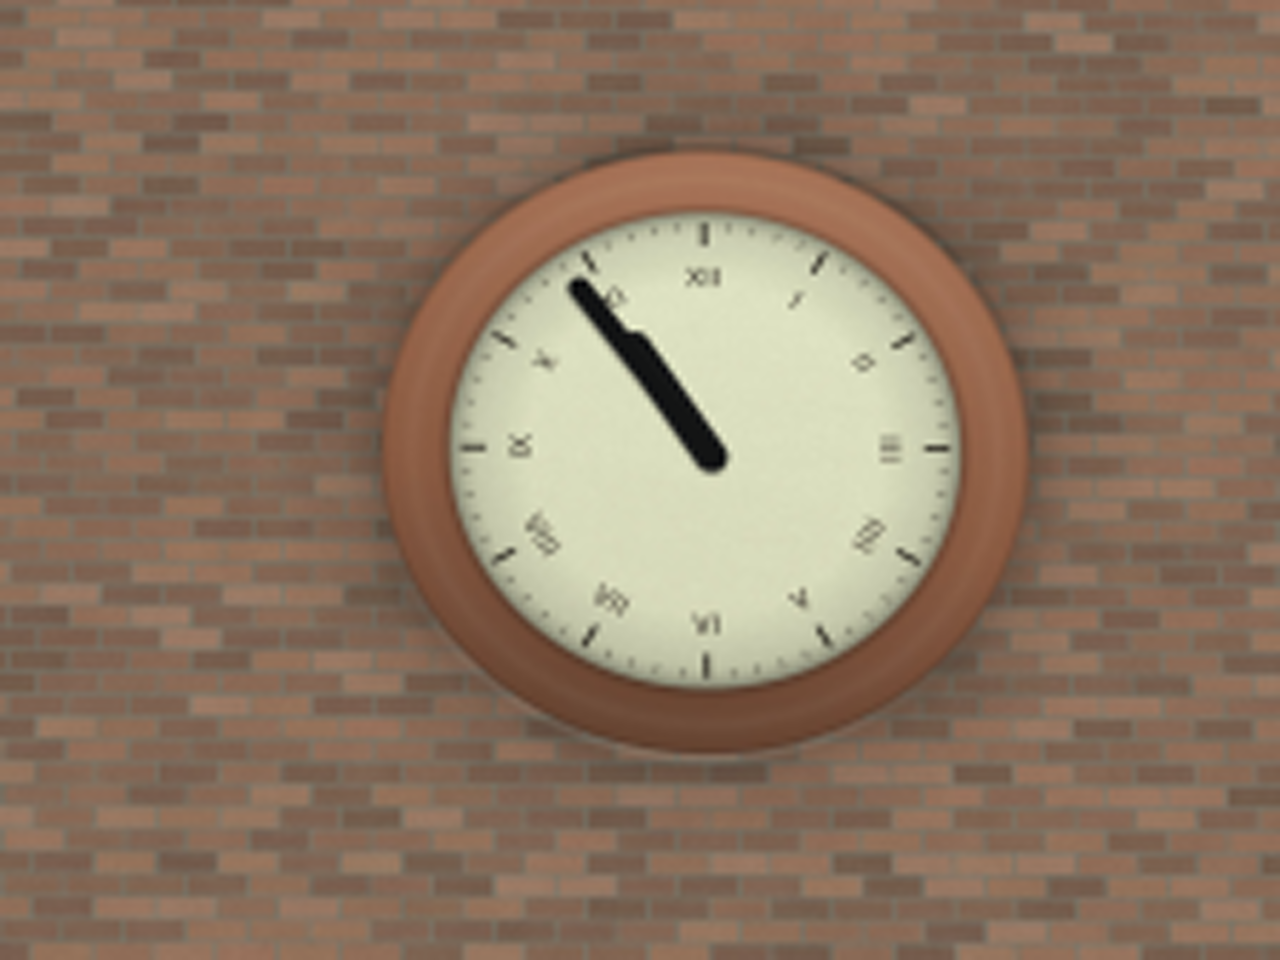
10.54
